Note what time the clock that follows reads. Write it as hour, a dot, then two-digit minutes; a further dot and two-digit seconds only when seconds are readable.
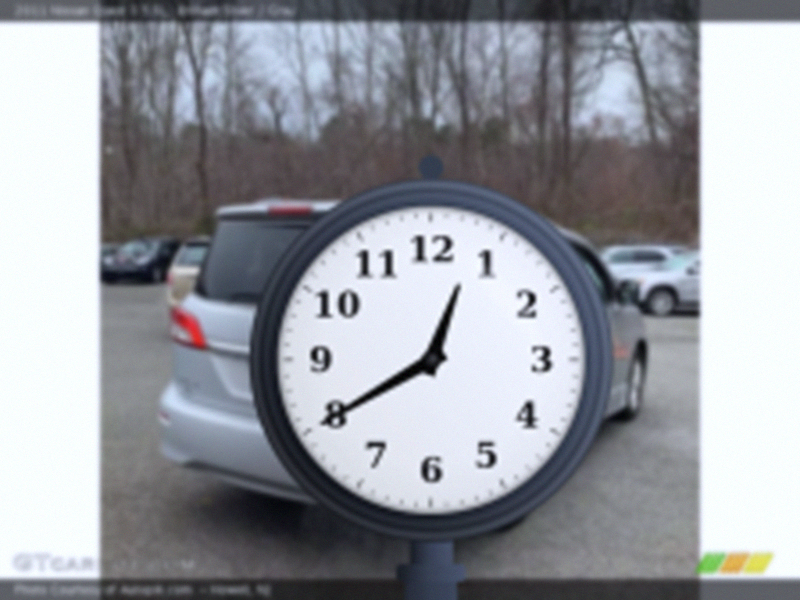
12.40
